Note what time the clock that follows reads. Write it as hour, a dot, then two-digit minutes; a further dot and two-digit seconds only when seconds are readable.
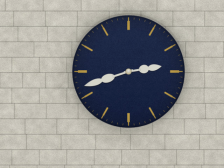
2.42
